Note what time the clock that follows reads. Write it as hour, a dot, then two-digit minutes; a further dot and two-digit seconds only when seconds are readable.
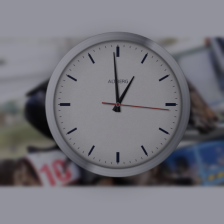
12.59.16
